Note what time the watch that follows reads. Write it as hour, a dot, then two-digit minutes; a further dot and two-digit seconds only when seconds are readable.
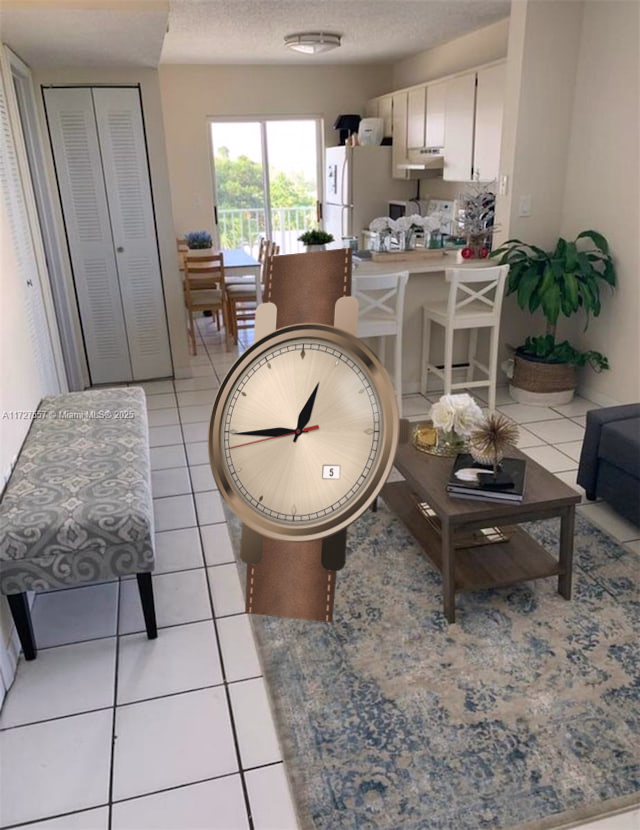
12.44.43
